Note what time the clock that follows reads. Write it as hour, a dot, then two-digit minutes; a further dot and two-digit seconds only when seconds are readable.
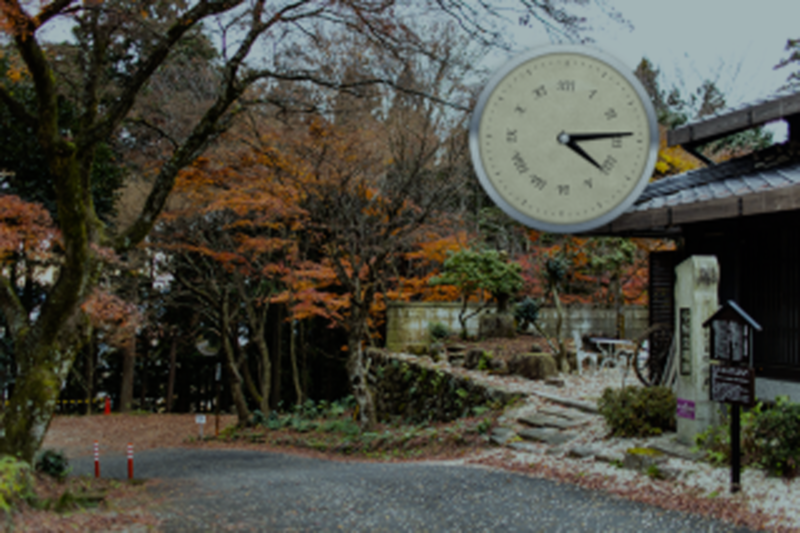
4.14
